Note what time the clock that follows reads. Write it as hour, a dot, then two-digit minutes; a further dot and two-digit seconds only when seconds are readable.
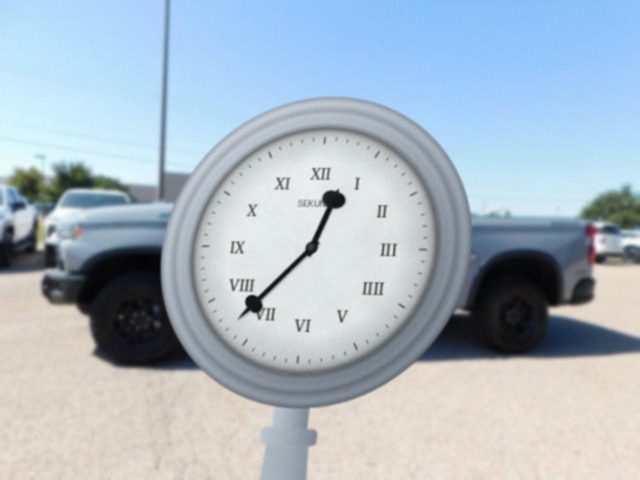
12.37
